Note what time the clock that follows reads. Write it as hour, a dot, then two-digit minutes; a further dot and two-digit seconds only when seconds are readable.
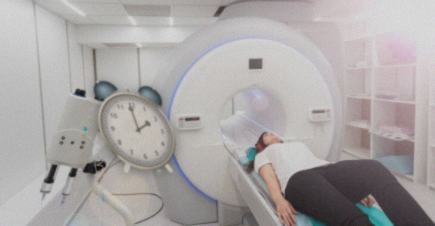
1.59
